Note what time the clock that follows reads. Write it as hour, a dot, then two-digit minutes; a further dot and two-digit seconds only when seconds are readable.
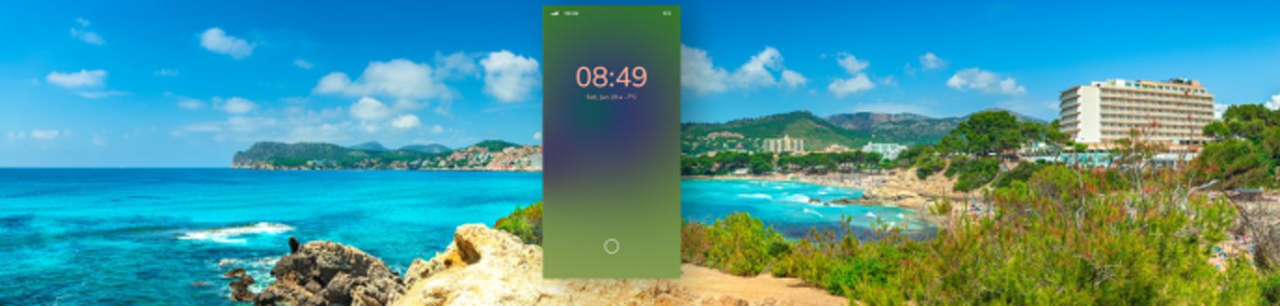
8.49
